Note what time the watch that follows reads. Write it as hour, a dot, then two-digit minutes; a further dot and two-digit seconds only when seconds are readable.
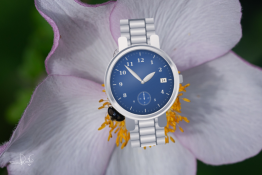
1.53
